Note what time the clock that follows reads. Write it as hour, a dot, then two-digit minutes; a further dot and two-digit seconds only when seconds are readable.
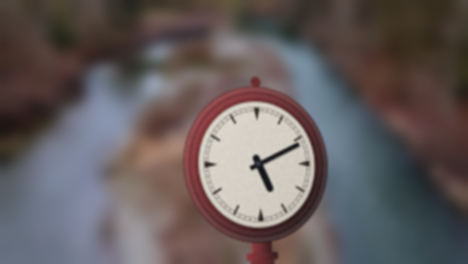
5.11
